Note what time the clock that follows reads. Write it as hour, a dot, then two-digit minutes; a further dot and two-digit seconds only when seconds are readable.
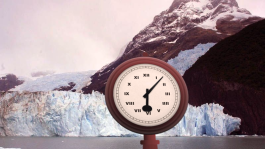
6.07
